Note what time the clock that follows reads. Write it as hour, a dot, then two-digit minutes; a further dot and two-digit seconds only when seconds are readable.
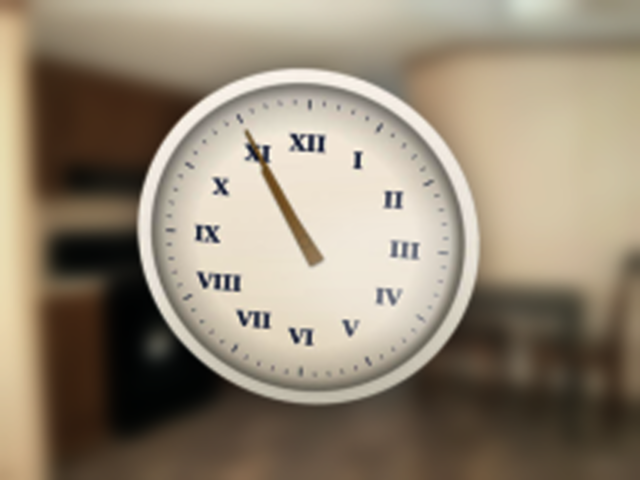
10.55
